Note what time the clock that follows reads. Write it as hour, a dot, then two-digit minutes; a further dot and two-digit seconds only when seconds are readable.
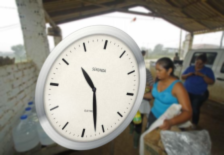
10.27
